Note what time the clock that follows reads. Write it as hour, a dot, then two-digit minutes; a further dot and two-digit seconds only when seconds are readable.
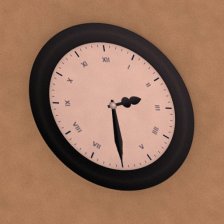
2.30
